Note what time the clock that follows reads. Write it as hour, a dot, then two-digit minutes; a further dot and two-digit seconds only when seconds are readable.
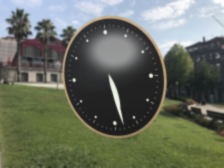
5.28
